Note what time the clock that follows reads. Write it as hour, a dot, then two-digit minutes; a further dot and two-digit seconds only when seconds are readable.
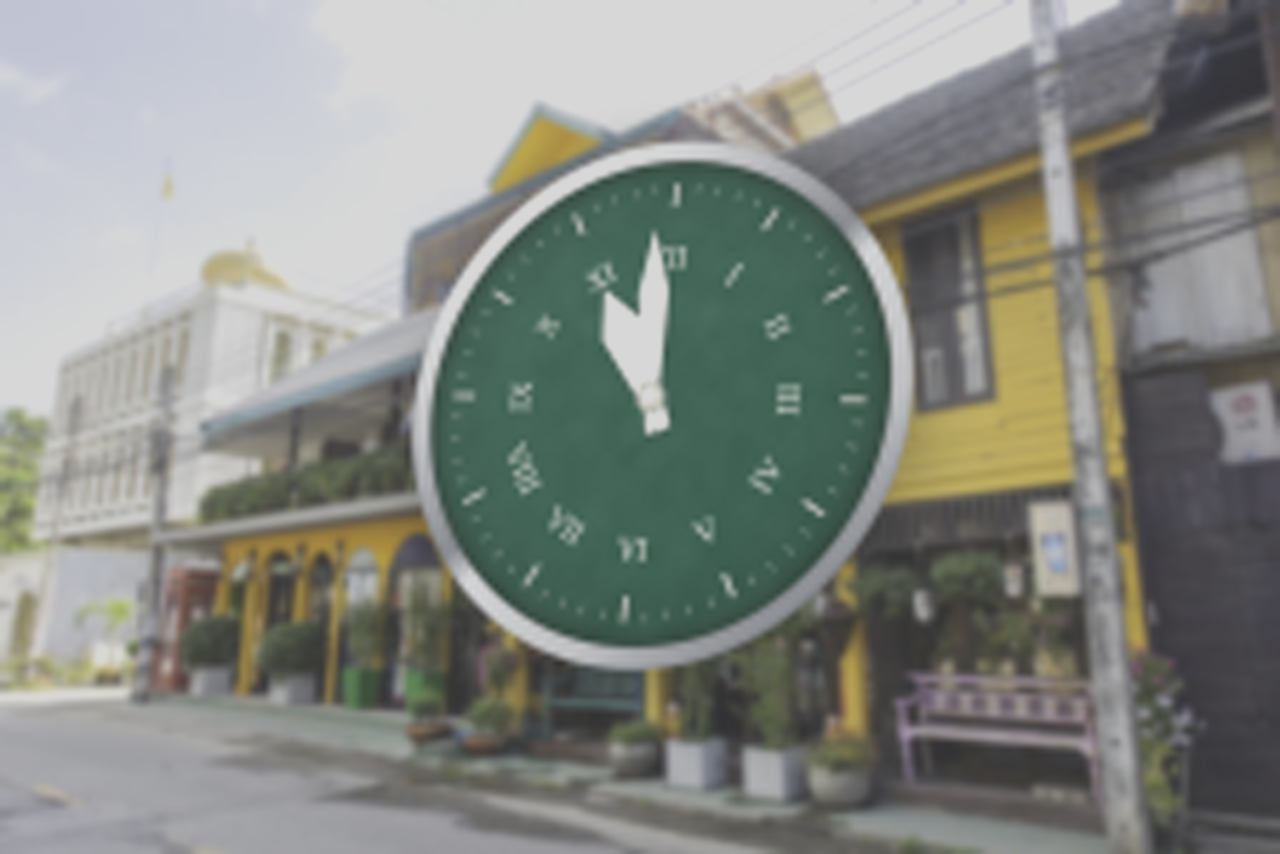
10.59
